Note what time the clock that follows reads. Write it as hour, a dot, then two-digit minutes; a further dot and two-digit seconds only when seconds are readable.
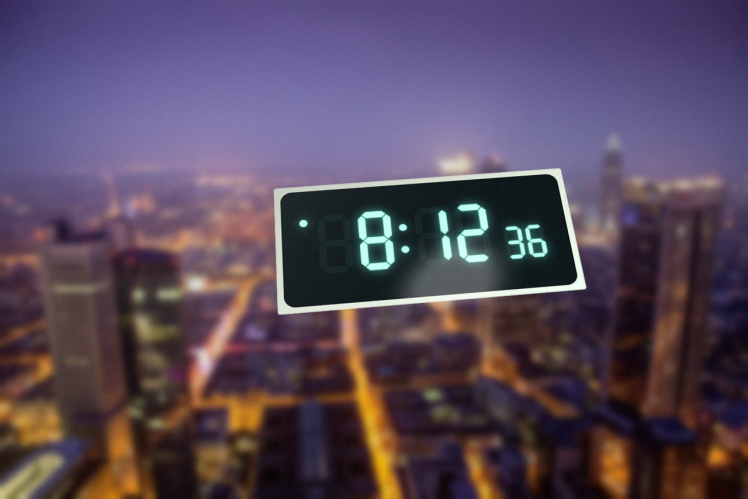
8.12.36
